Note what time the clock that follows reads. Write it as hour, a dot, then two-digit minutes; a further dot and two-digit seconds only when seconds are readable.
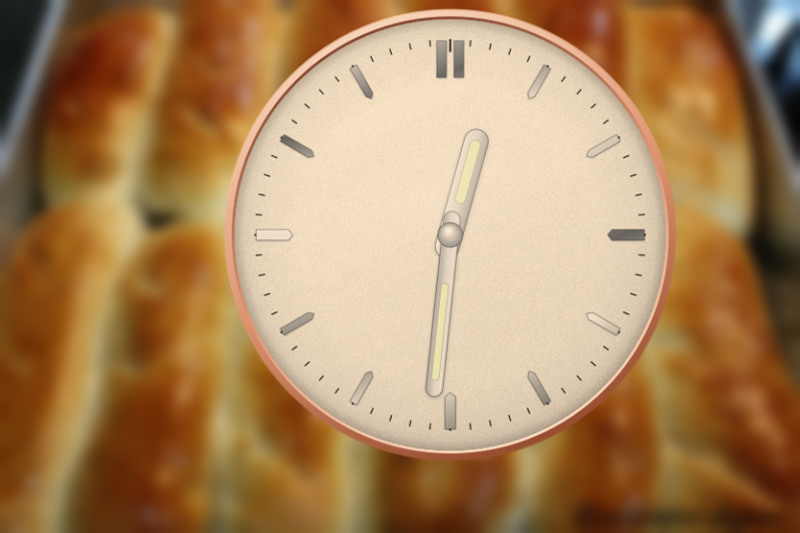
12.31
